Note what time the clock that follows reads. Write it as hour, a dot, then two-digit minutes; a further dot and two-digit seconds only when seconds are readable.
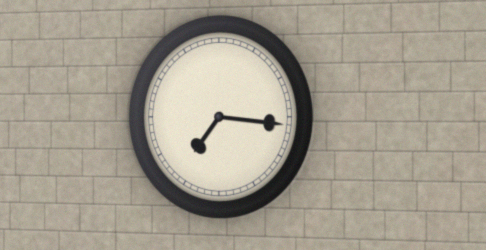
7.16
